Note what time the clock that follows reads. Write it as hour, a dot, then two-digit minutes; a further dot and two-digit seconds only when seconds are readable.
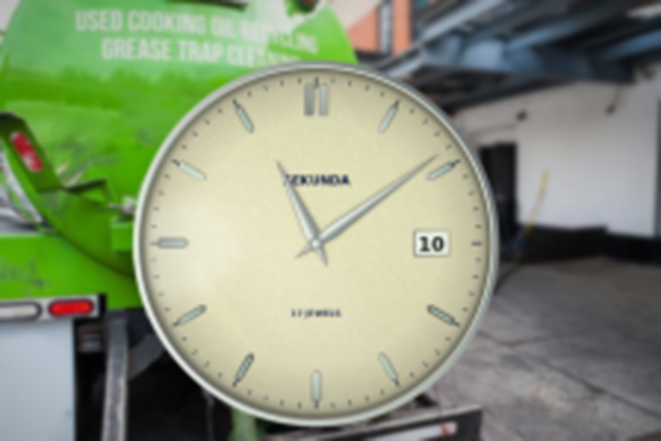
11.09
